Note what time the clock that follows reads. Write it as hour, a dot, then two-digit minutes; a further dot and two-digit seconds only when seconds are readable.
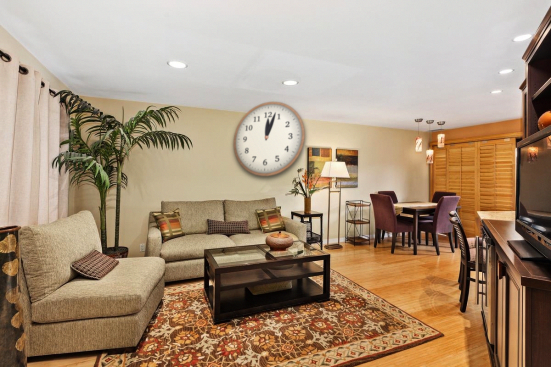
12.03
